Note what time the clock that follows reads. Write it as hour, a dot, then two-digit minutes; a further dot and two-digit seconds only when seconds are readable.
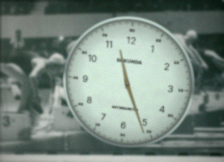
11.26
